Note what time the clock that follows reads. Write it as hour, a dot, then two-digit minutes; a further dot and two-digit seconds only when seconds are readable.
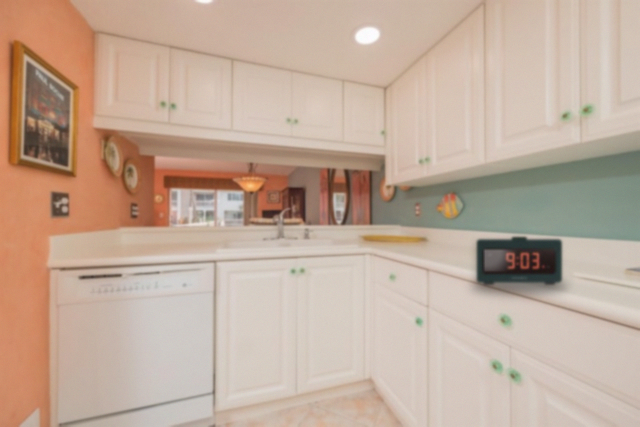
9.03
